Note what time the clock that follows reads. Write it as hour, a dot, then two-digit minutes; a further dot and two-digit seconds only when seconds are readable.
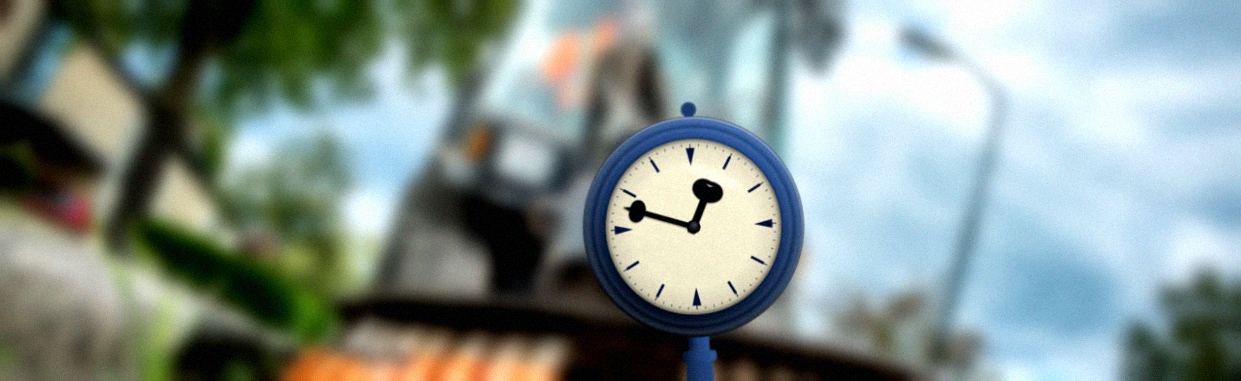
12.48
